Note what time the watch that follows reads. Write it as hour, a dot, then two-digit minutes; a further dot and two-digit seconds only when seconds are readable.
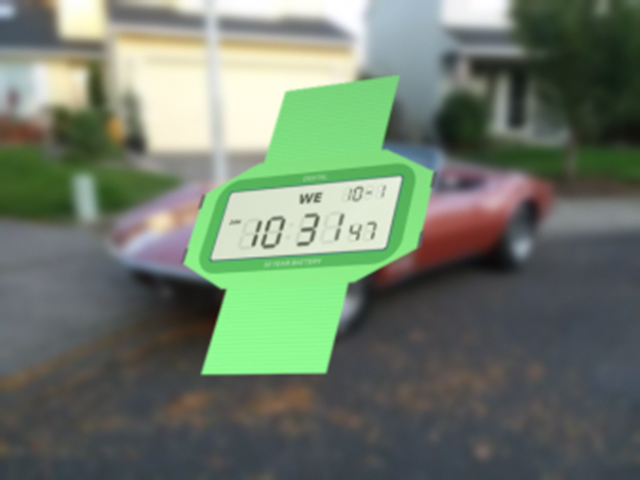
10.31.47
